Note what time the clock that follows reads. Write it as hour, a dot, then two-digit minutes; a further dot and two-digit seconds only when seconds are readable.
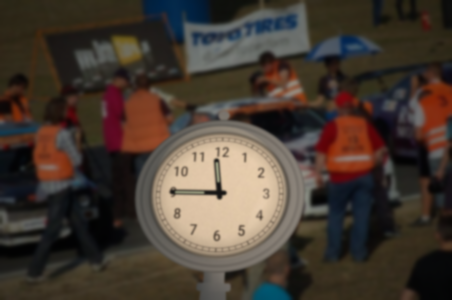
11.45
